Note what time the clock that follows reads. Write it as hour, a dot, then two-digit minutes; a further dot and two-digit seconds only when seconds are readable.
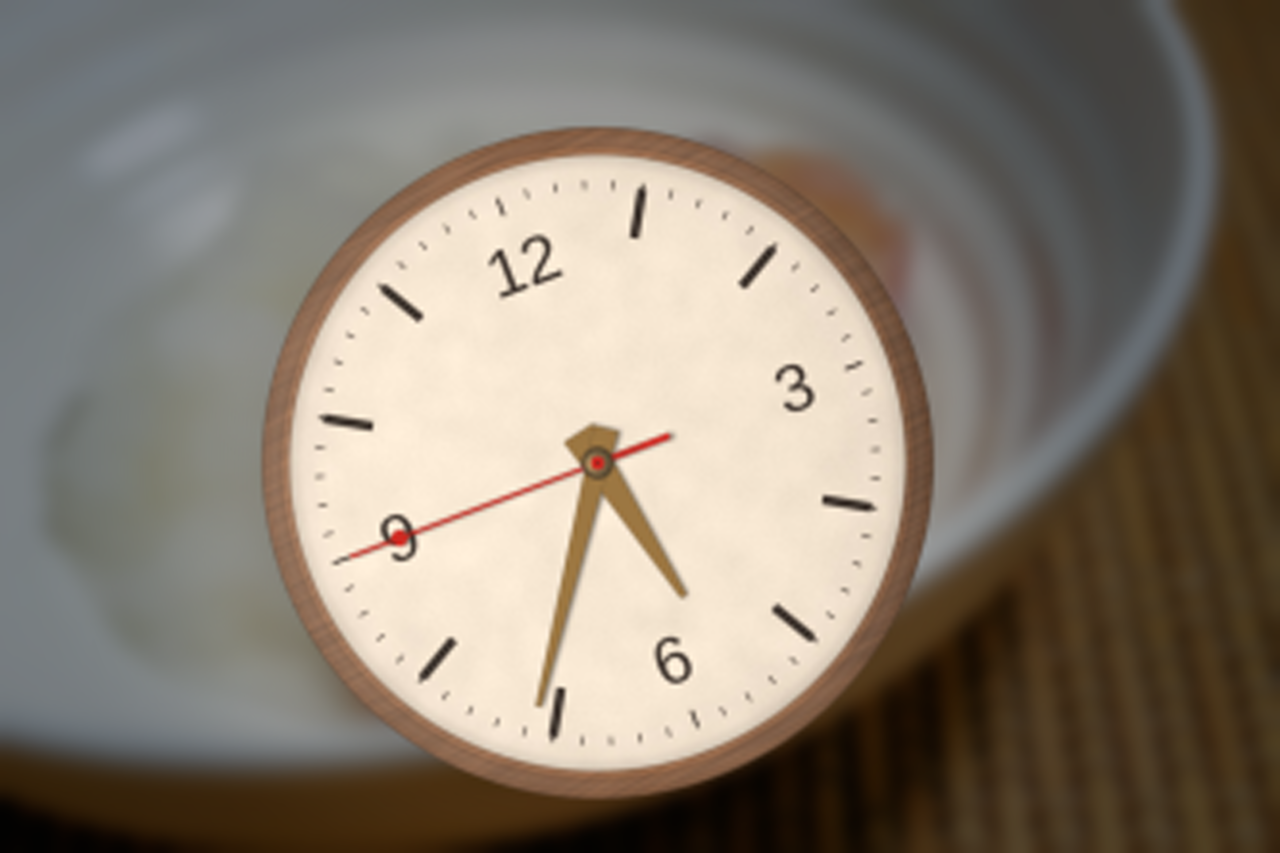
5.35.45
